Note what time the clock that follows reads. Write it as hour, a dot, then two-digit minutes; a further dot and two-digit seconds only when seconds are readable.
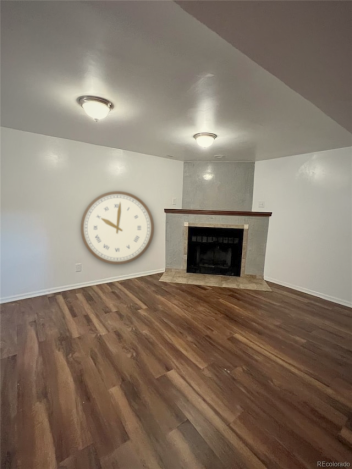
10.01
